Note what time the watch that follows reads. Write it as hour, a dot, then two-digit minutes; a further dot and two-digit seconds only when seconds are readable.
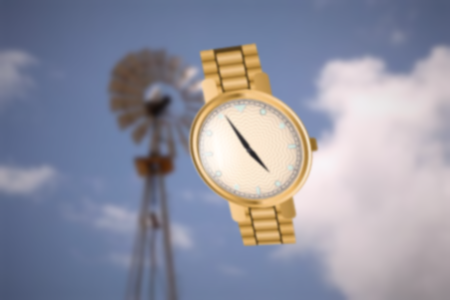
4.56
